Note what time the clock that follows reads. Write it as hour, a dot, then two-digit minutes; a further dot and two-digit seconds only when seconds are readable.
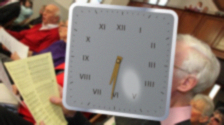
6.31
